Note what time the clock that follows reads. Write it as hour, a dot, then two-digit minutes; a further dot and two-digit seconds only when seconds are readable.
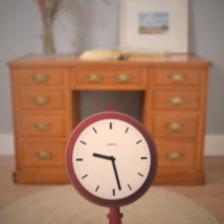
9.28
